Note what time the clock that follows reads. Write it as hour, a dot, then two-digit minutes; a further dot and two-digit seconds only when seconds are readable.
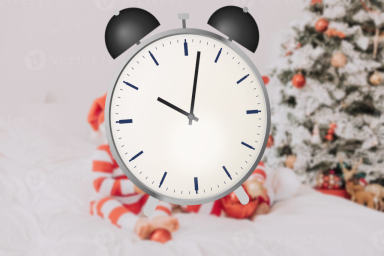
10.02
